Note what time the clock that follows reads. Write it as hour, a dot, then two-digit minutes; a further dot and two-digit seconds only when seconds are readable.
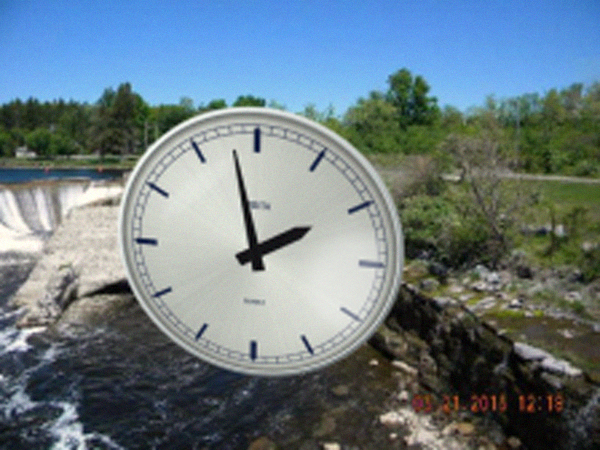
1.58
